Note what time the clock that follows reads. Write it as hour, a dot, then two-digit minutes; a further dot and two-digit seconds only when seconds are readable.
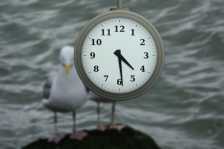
4.29
